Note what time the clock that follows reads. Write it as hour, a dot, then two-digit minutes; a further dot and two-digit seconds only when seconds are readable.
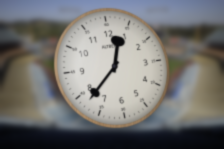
12.38
